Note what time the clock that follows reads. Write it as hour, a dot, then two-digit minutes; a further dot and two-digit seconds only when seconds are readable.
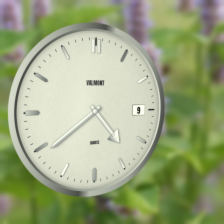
4.39
